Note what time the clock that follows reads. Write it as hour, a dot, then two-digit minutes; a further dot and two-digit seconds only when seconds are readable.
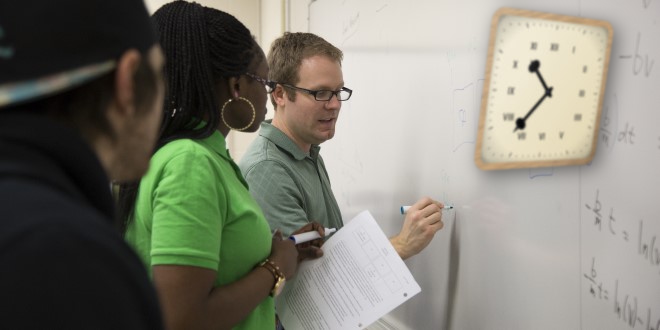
10.37
